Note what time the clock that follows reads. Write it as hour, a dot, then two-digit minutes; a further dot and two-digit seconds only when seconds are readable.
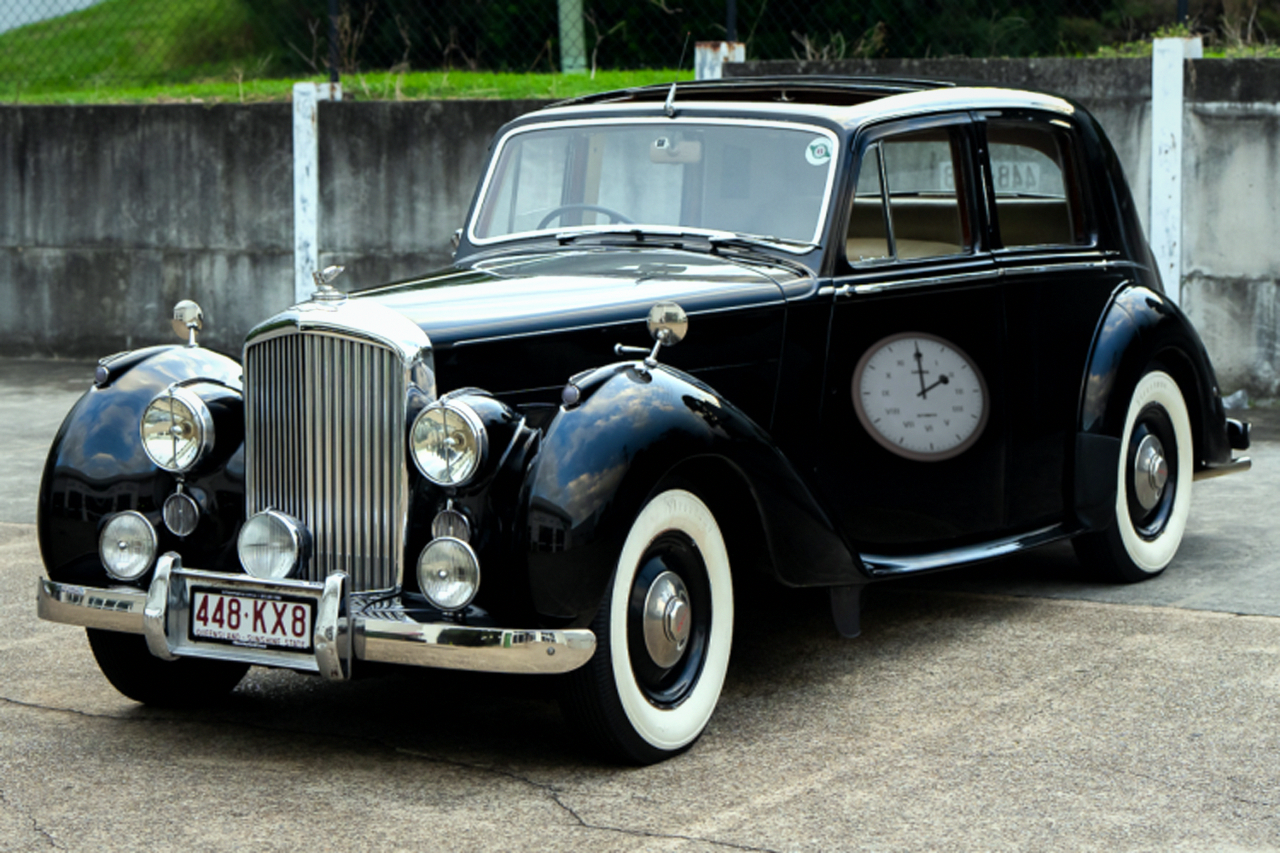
2.00
